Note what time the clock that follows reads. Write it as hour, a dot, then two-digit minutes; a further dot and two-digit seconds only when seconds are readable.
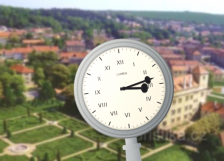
3.13
